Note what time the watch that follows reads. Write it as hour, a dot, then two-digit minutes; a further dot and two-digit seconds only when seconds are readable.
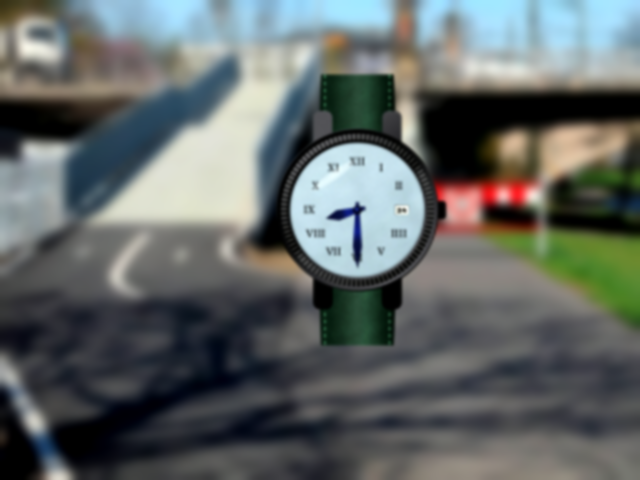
8.30
